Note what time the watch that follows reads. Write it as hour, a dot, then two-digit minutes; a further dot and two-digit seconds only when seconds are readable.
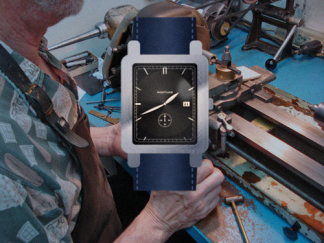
1.41
